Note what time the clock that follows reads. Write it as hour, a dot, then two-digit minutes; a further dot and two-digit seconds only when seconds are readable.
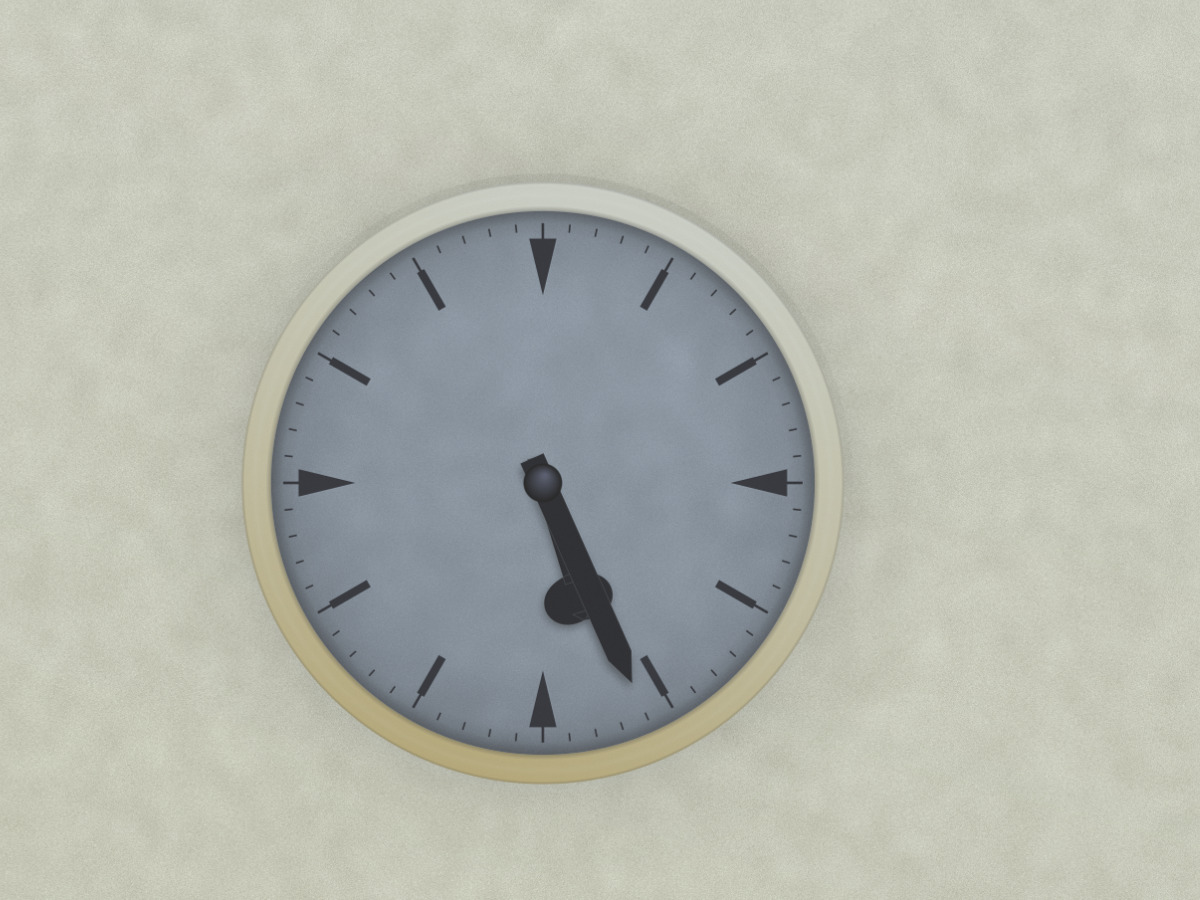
5.26
